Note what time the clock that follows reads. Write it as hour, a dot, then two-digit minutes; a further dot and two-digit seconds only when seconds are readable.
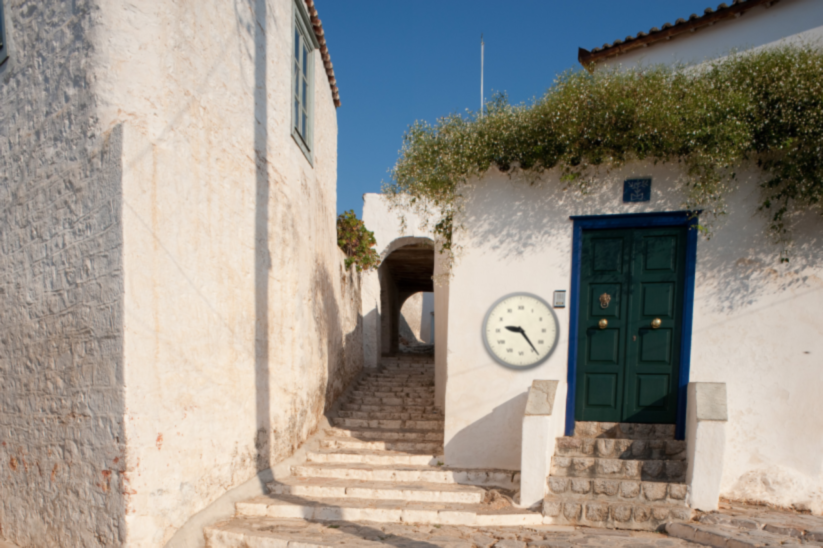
9.24
